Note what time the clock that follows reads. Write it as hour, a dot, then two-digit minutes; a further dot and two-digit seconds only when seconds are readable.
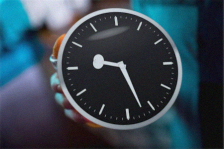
9.27
